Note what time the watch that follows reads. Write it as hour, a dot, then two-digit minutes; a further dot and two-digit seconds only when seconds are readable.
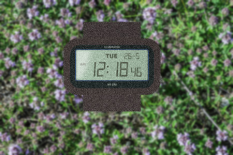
12.18.46
